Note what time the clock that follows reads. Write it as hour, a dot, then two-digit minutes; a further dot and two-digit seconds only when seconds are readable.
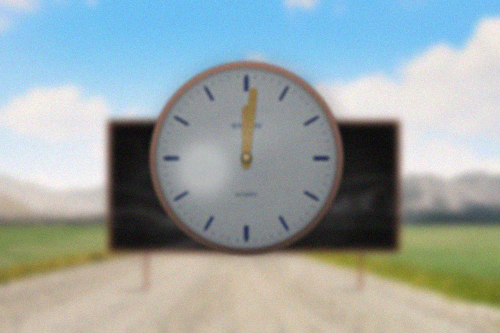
12.01
